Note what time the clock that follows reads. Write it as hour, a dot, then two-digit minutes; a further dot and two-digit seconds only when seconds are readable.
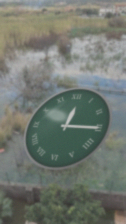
12.15
